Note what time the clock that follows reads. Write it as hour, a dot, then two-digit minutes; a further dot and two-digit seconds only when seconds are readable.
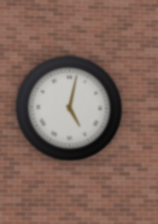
5.02
